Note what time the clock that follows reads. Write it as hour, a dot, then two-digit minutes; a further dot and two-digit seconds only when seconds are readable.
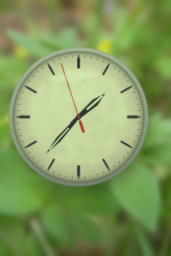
1.36.57
